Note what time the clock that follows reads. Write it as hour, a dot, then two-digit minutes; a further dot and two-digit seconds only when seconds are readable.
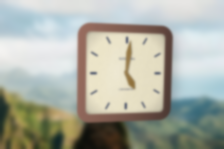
5.01
